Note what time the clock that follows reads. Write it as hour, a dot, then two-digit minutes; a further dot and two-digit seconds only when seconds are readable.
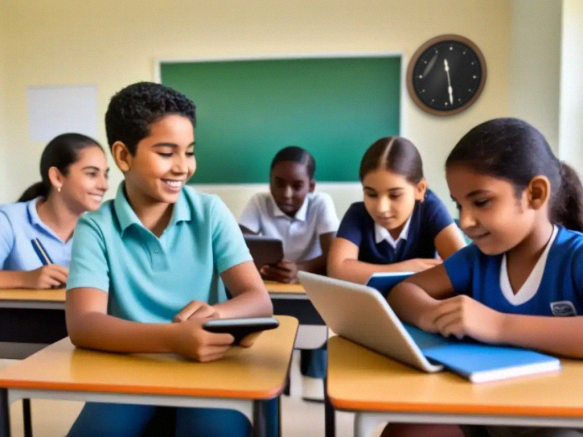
11.28
